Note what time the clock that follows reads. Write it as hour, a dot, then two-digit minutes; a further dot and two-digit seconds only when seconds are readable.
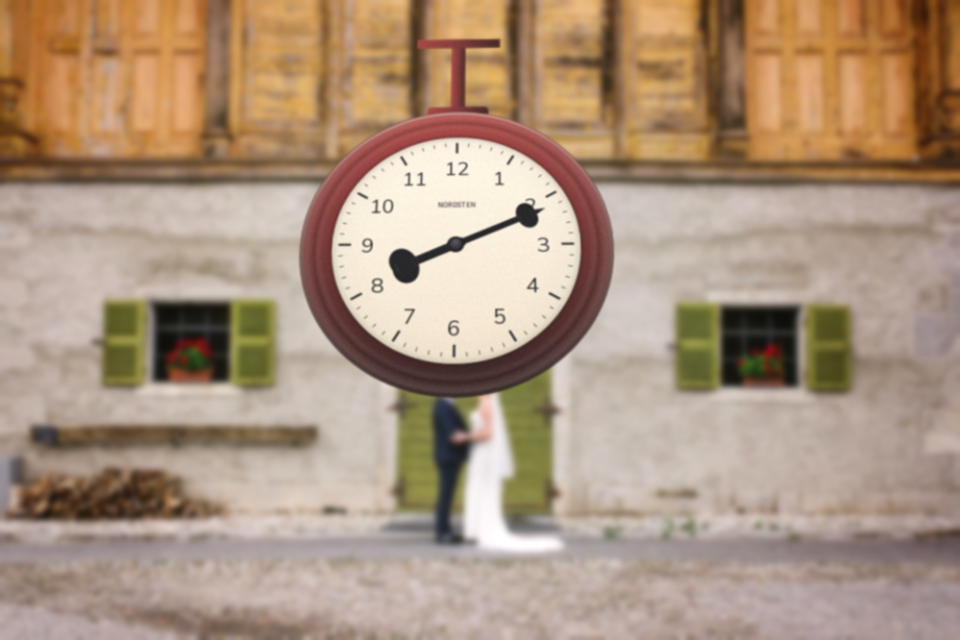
8.11
